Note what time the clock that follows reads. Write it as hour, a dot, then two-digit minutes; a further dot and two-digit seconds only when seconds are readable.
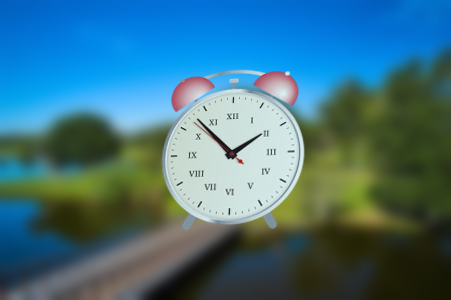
1.52.52
